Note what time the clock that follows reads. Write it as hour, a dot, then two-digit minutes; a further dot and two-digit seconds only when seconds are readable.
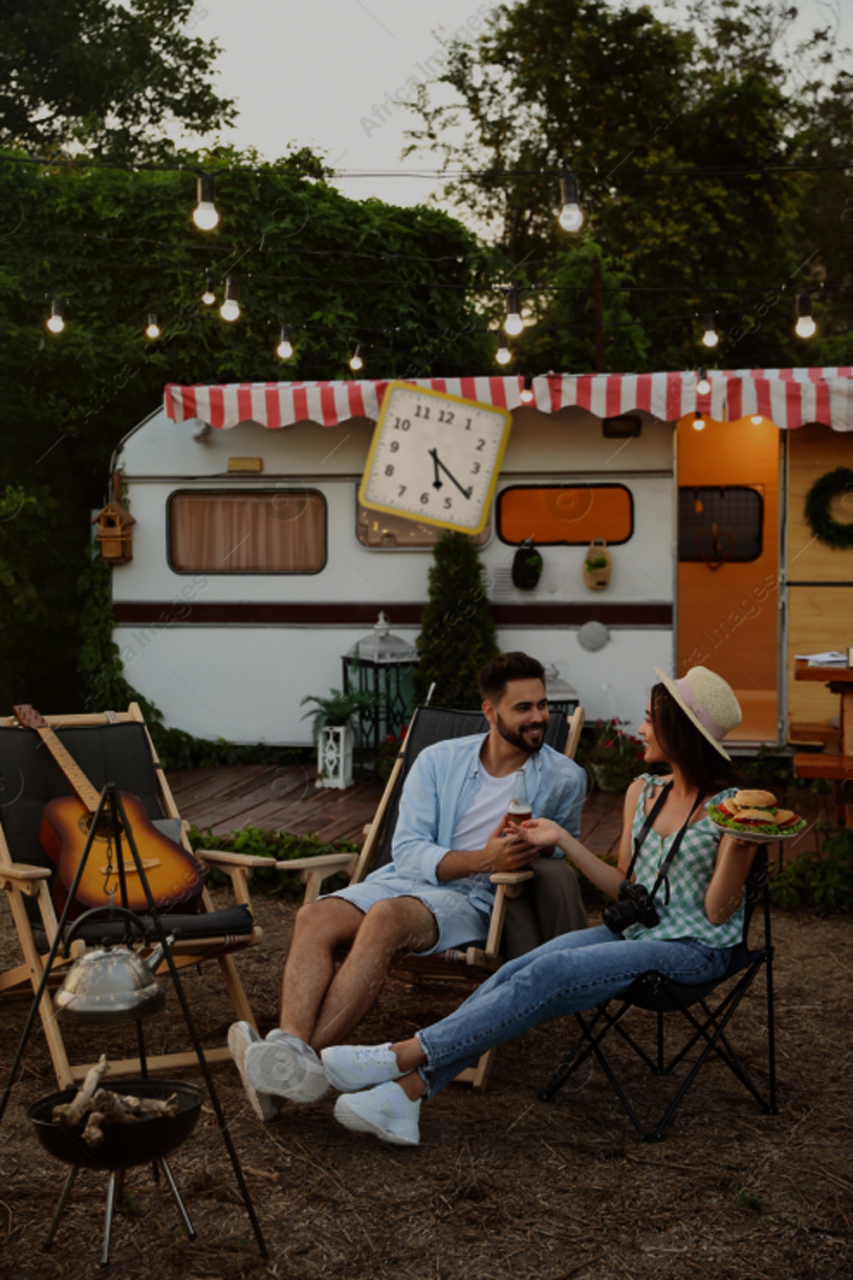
5.21
